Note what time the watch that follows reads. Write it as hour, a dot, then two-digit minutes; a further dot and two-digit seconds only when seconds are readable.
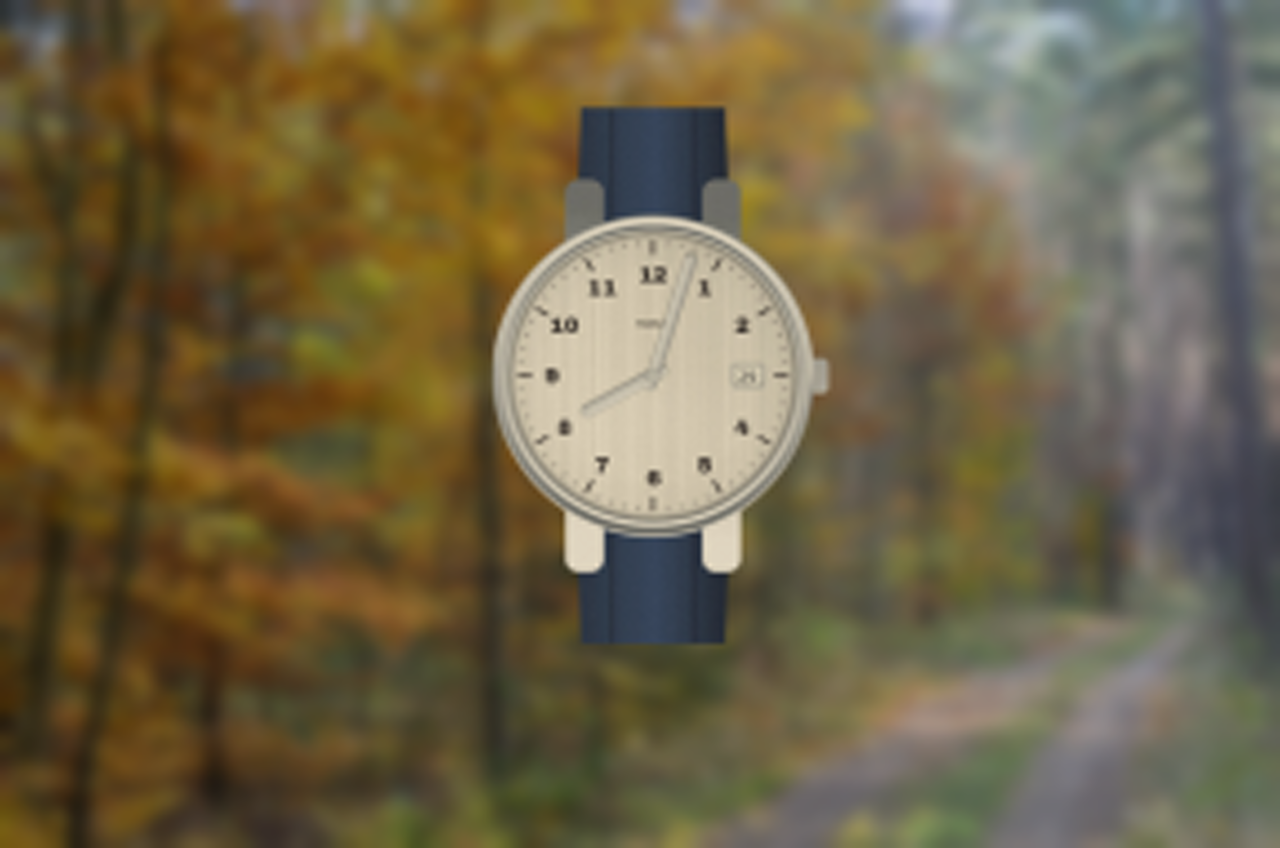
8.03
